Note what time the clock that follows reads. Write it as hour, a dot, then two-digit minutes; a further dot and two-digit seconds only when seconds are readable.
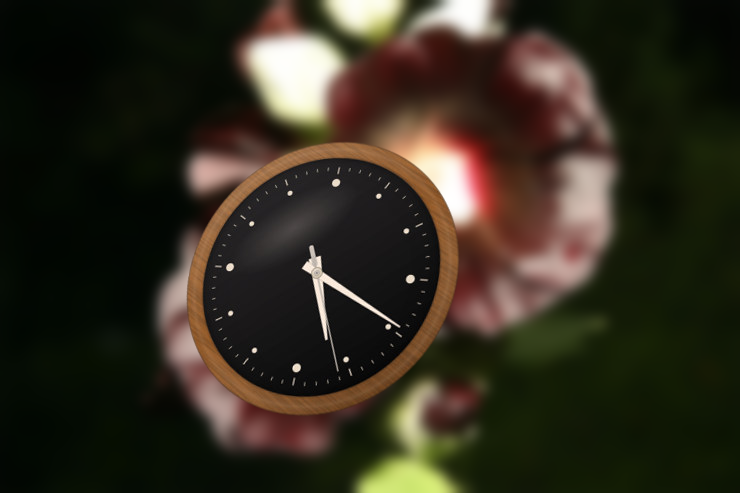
5.19.26
